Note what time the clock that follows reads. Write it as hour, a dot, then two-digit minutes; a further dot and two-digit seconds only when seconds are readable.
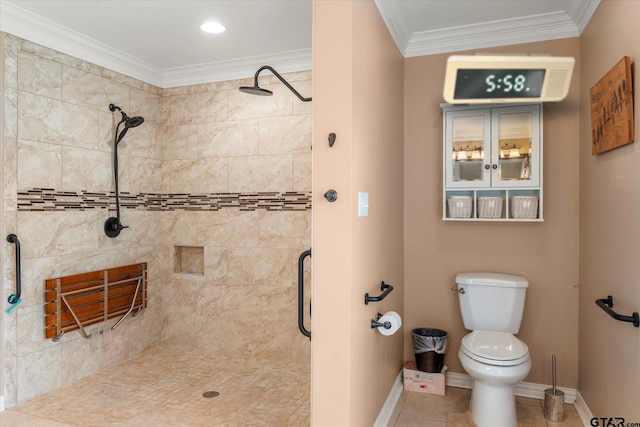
5.58
